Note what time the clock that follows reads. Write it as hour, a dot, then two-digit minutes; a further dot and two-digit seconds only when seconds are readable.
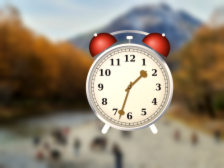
1.33
